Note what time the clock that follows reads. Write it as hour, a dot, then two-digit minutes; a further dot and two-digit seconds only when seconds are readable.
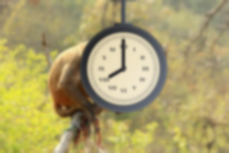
8.00
